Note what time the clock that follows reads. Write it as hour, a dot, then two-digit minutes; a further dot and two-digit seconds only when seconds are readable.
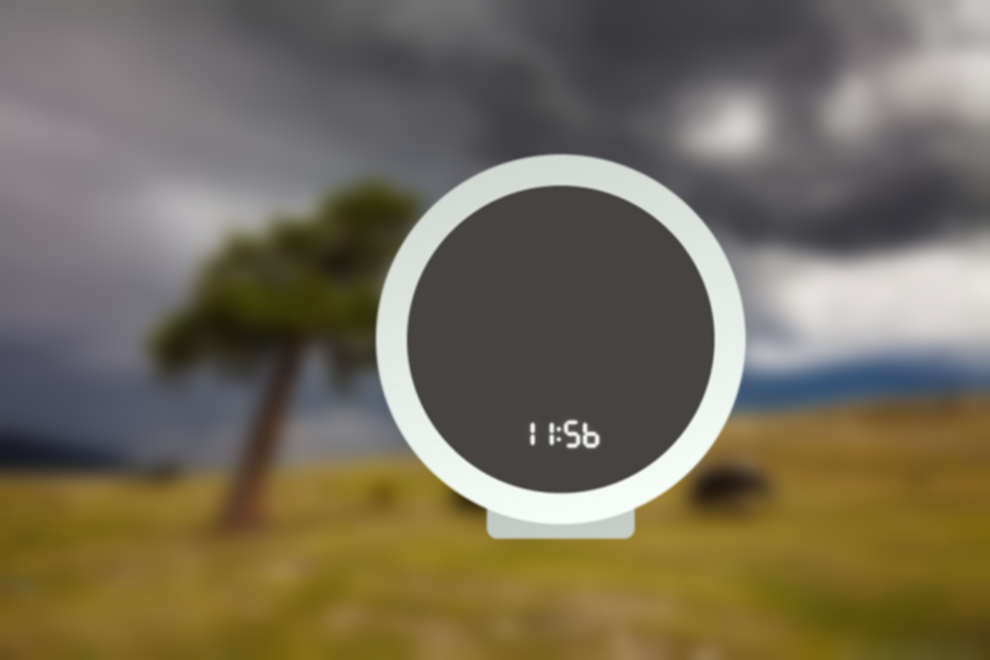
11.56
